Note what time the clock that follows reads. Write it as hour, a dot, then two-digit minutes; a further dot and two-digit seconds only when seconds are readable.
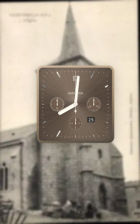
8.01
